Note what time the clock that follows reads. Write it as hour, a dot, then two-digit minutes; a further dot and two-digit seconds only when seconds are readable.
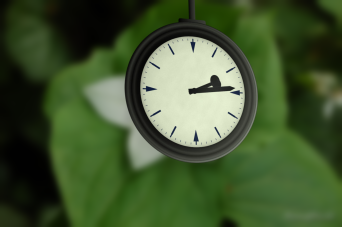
2.14
